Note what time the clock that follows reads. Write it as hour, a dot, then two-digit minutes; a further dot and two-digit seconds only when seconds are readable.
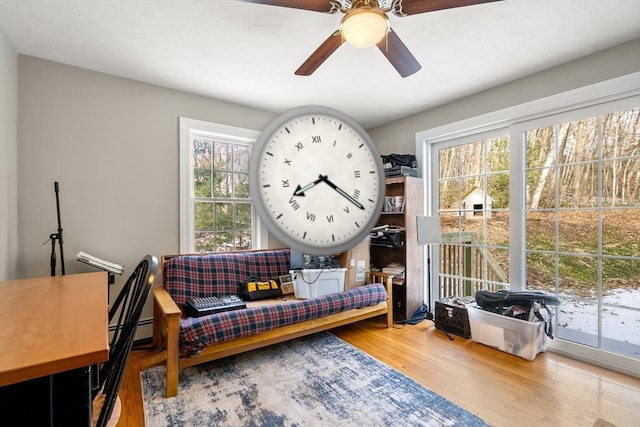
8.22
